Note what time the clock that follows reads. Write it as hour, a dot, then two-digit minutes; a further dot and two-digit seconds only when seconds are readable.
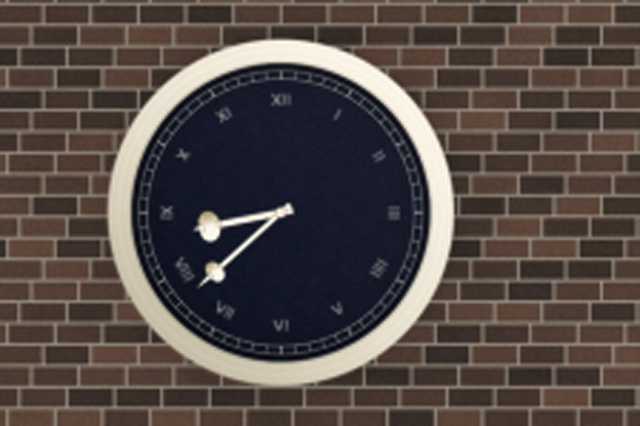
8.38
